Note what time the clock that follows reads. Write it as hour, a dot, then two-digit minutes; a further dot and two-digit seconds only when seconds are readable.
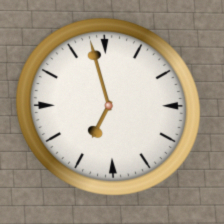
6.58
